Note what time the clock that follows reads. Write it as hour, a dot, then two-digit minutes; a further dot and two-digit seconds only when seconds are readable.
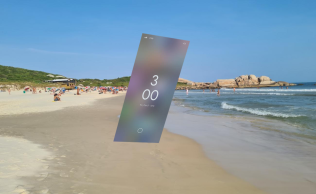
3.00
